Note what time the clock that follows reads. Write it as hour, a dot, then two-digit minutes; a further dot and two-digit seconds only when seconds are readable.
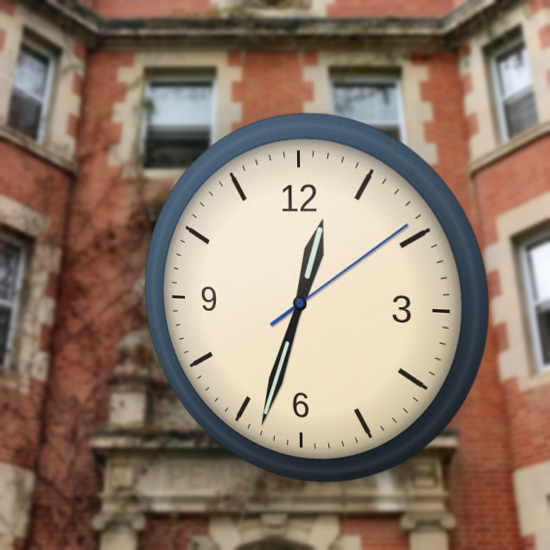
12.33.09
